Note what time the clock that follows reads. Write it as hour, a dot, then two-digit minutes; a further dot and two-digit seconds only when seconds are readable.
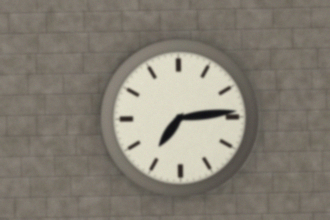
7.14
